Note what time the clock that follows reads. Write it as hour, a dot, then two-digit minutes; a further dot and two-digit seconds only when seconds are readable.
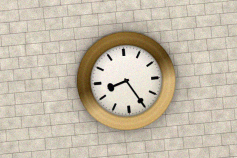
8.25
